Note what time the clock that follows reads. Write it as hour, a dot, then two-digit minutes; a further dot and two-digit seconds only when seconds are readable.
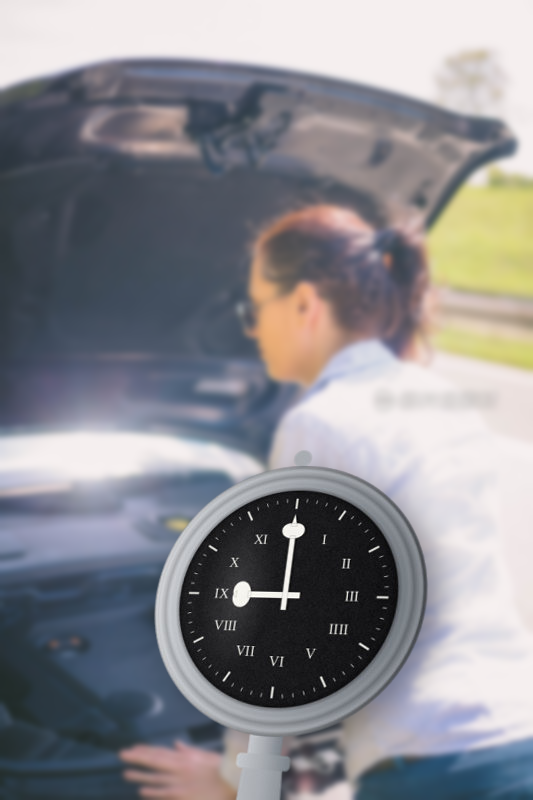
9.00
